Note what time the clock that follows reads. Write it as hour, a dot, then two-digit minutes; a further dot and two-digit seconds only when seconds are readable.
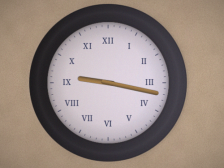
9.17
